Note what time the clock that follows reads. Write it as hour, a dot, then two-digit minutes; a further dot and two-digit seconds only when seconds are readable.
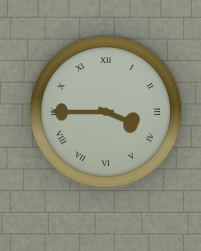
3.45
